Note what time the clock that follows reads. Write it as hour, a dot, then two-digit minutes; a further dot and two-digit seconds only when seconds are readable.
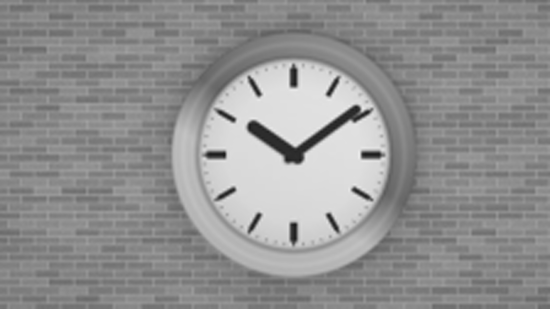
10.09
